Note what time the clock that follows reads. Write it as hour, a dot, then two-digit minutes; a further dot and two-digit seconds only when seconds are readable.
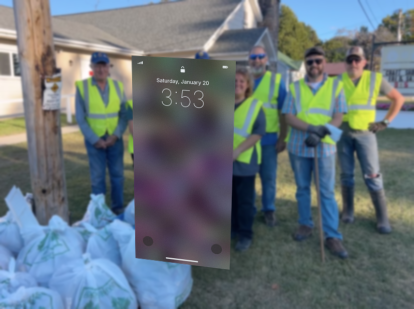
3.53
